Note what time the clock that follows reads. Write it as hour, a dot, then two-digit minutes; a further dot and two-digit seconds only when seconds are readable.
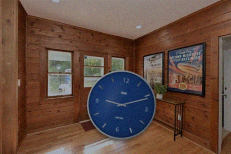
9.11
